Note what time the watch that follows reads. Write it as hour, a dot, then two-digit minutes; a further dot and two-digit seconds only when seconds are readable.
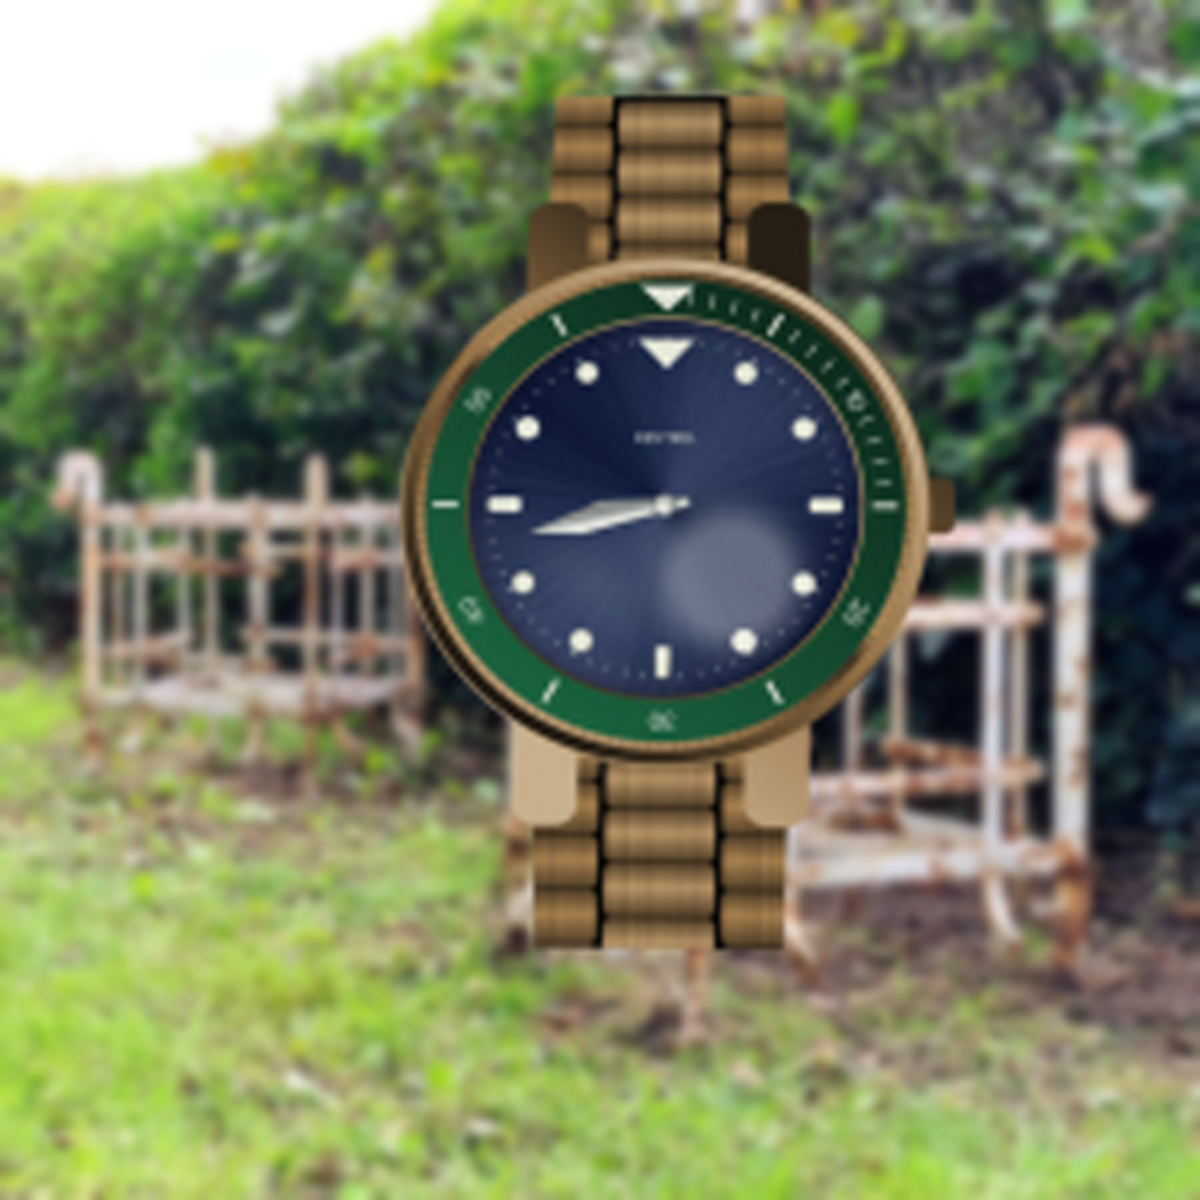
8.43
